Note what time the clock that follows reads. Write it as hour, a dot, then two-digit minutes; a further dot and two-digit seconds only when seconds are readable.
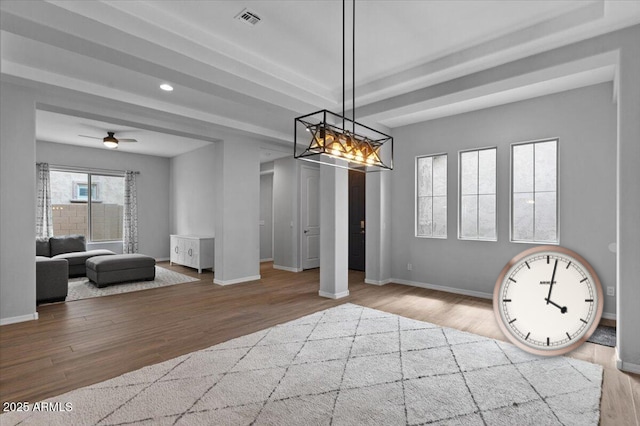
4.02
